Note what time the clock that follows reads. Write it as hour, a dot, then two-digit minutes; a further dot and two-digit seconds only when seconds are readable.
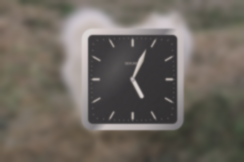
5.04
